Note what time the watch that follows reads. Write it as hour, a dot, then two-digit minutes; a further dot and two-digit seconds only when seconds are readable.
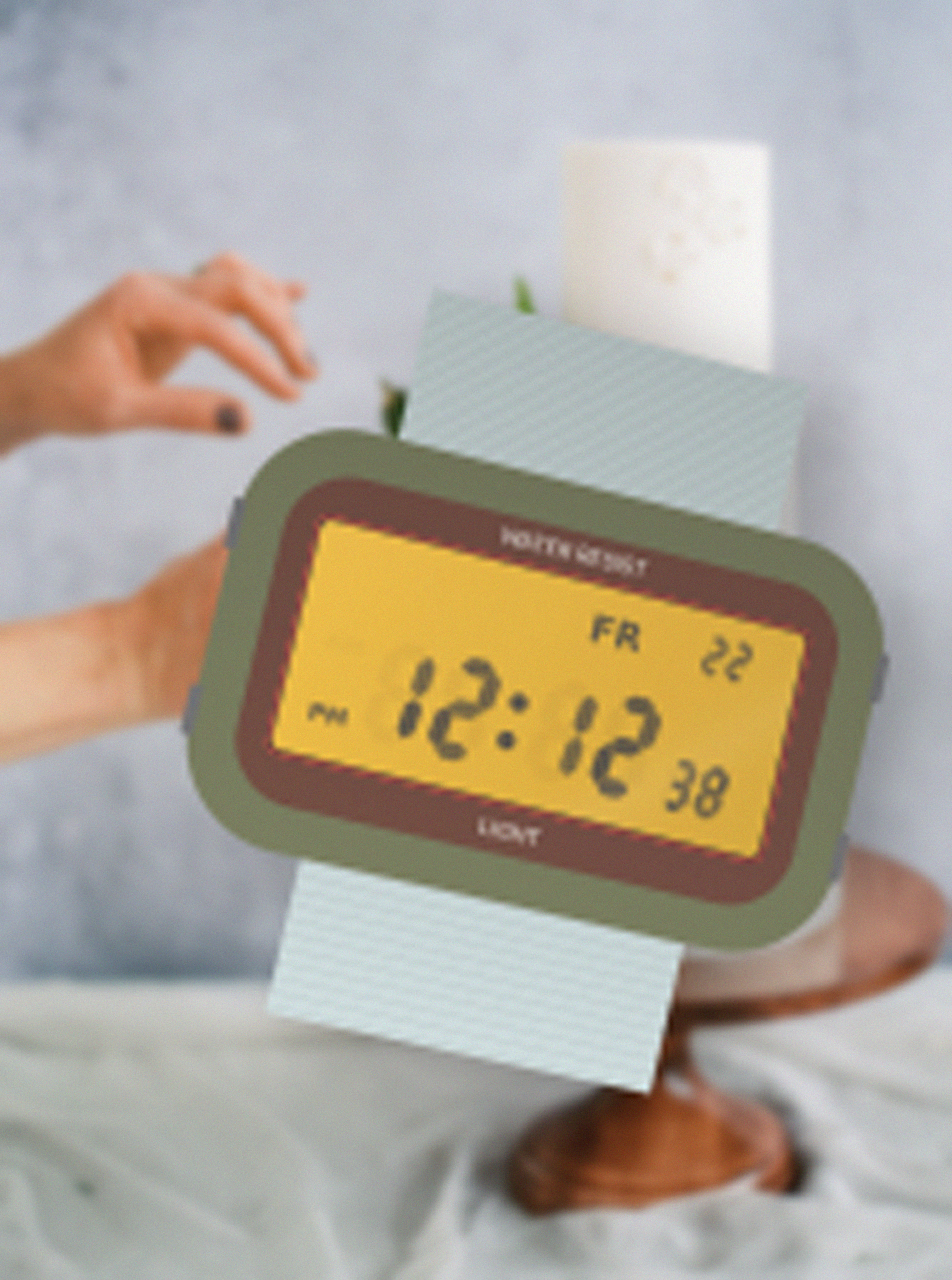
12.12.38
